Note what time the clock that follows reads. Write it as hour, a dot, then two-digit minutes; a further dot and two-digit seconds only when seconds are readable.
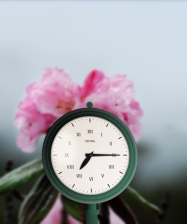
7.15
